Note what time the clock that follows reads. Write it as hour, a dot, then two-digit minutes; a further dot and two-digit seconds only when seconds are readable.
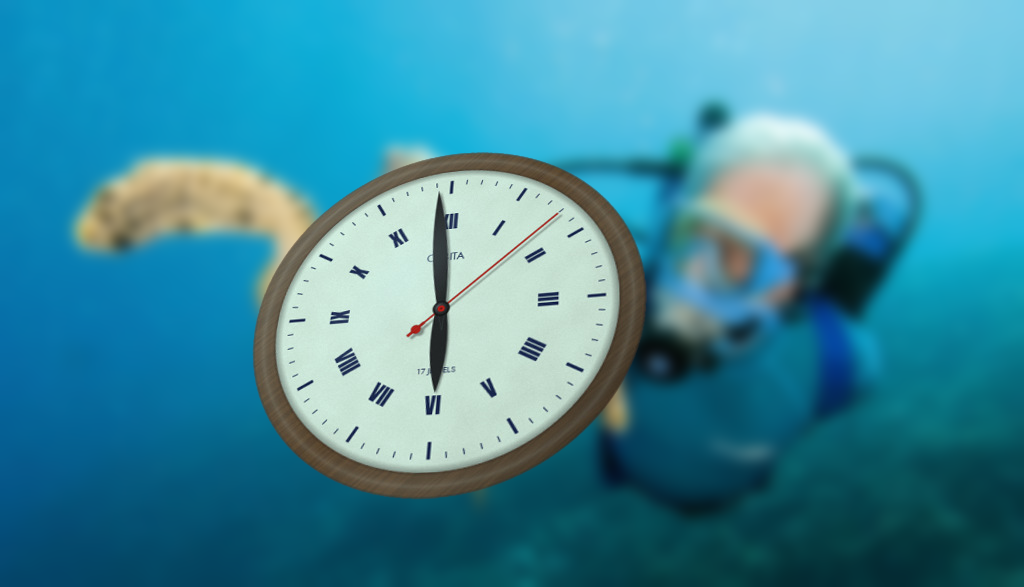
5.59.08
